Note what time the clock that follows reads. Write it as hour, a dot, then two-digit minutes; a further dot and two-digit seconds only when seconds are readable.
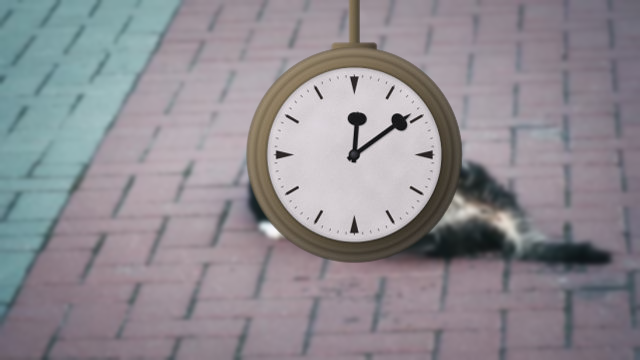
12.09
